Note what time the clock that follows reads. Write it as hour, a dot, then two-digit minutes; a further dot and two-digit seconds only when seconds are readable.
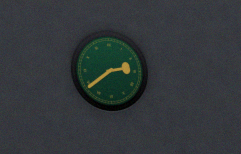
2.39
